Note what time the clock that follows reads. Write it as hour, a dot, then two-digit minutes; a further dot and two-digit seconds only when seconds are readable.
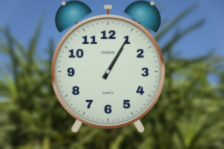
1.05
